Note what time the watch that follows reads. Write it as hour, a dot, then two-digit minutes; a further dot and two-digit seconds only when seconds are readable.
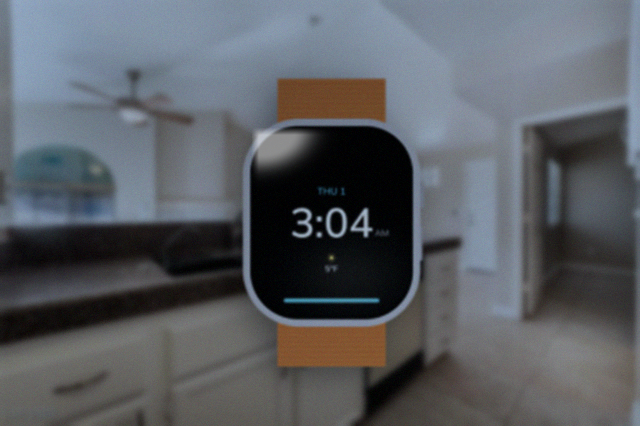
3.04
